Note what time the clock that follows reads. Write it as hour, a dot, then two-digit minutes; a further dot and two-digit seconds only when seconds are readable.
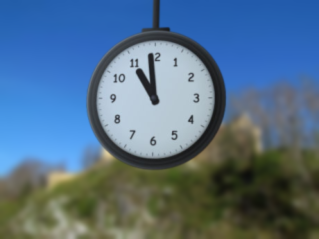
10.59
